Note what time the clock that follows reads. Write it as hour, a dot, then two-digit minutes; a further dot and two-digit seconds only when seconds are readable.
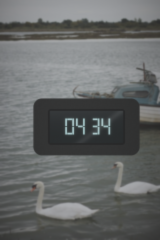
4.34
